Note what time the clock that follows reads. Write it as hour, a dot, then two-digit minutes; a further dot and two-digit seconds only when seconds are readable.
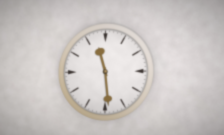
11.29
